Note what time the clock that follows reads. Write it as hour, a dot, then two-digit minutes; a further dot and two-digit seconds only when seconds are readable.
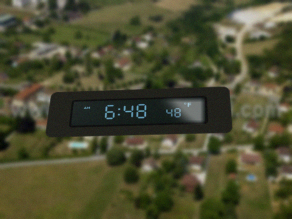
6.48
